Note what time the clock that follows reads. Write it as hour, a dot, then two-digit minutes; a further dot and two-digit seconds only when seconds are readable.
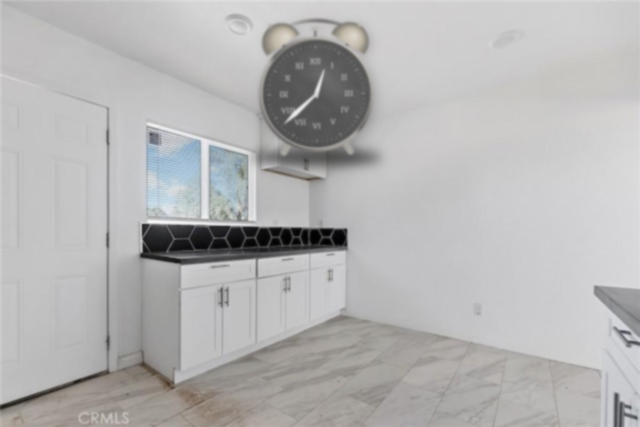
12.38
